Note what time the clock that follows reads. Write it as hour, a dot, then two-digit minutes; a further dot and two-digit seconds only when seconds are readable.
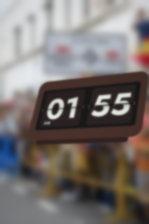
1.55
